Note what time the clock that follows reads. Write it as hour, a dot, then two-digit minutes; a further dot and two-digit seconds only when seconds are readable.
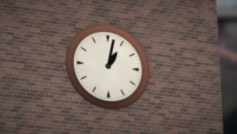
1.02
